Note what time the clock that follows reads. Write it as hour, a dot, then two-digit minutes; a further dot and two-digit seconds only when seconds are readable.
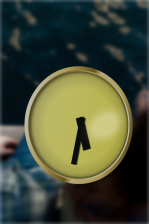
5.32
